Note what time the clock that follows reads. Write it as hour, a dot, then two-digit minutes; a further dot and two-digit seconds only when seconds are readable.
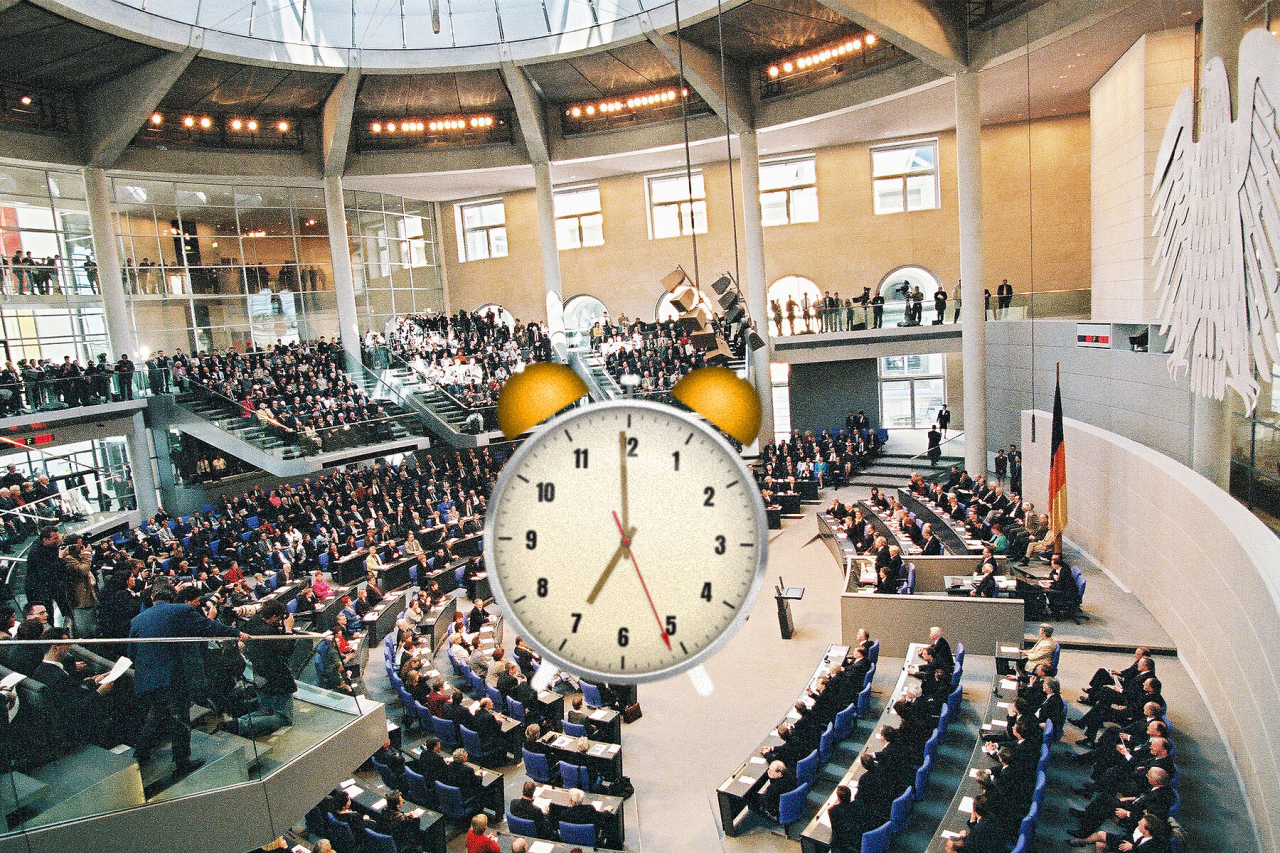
6.59.26
